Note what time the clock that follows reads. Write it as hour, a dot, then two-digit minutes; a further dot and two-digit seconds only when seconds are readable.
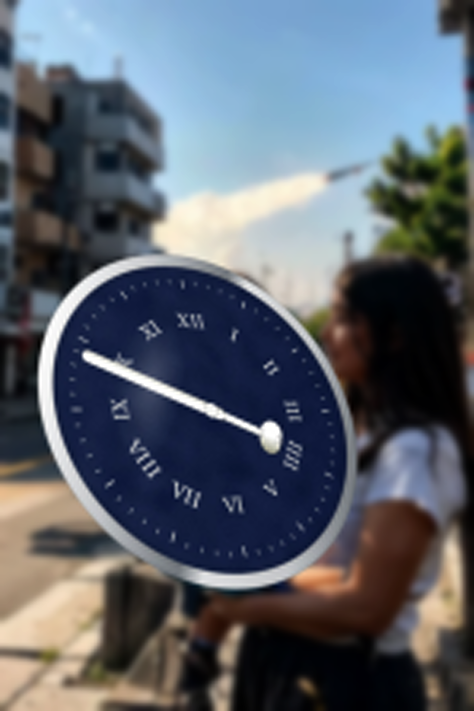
3.49
